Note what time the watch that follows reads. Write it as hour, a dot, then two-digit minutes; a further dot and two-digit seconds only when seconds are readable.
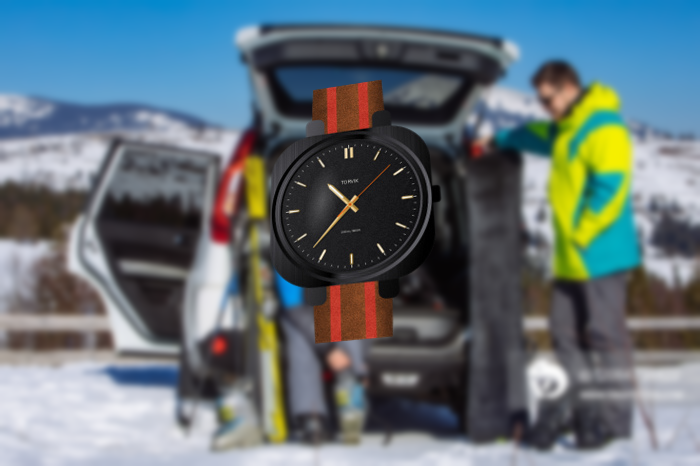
10.37.08
